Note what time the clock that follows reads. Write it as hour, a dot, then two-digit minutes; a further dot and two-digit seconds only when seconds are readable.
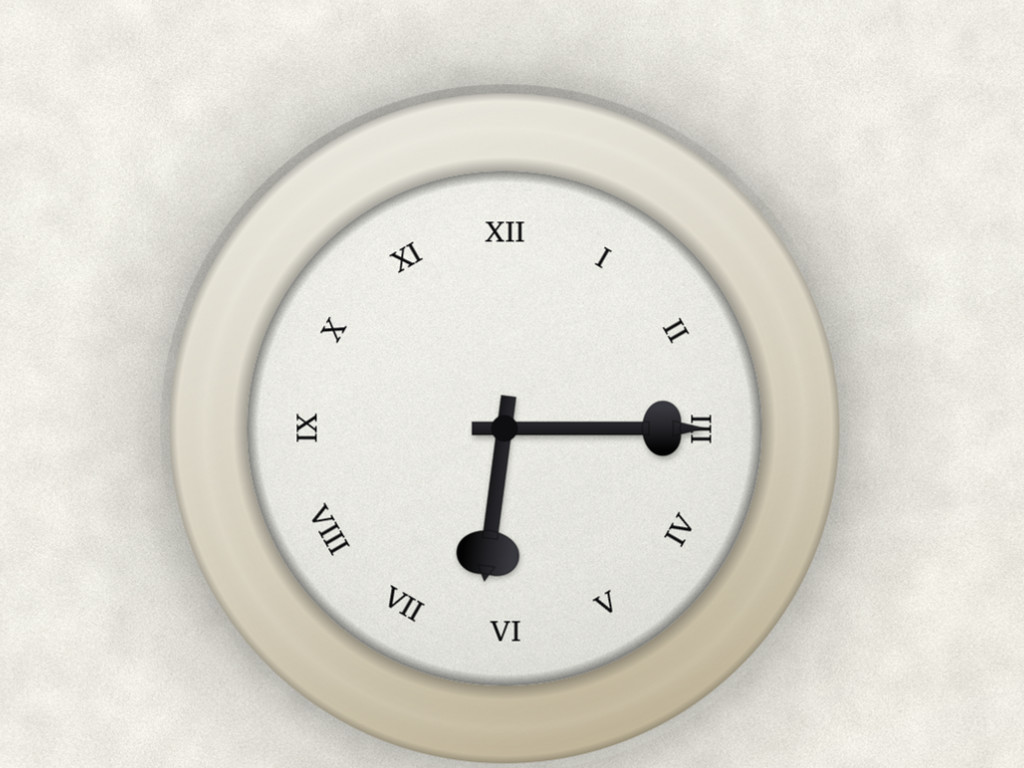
6.15
